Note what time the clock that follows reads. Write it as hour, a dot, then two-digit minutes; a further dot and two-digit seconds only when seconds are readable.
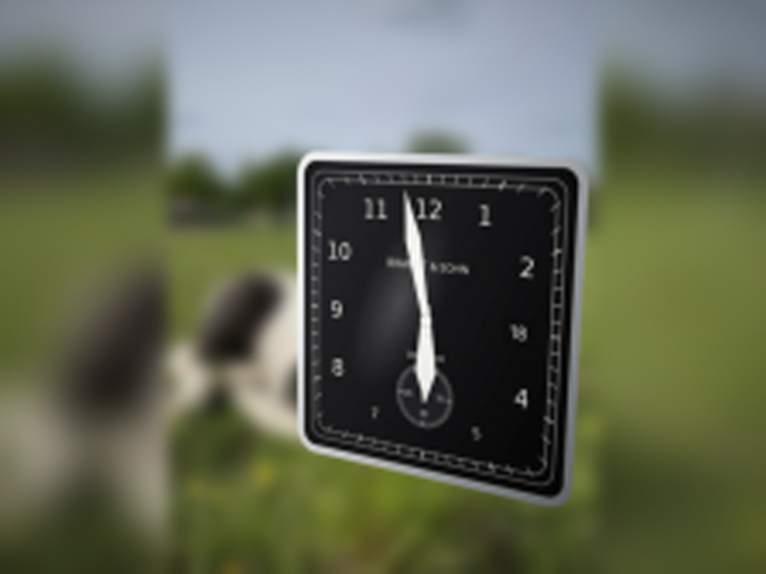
5.58
